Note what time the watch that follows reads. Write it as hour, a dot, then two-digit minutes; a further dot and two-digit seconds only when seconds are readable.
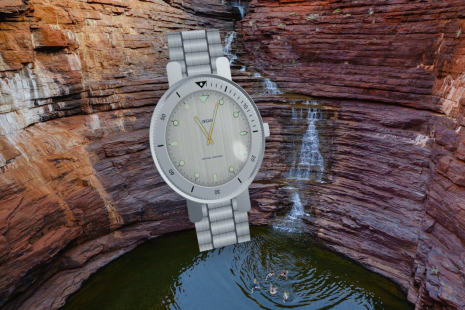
11.04
